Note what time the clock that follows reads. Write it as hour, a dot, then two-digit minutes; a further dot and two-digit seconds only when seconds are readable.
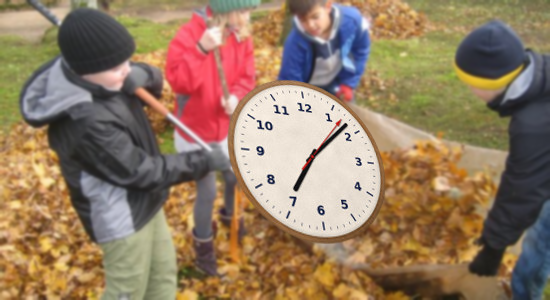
7.08.07
